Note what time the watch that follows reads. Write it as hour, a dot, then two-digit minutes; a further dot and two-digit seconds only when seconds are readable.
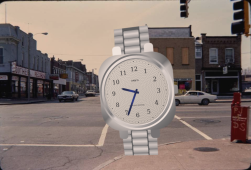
9.34
